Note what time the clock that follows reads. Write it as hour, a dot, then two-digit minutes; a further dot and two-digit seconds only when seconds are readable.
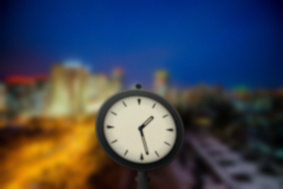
1.28
